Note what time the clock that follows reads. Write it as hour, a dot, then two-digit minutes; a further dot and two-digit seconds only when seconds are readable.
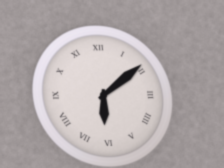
6.09
